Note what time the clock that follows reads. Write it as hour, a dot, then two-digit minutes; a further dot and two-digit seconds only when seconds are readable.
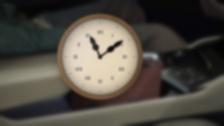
11.09
